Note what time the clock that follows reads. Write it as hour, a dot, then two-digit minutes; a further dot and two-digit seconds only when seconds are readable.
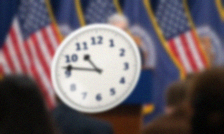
10.47
